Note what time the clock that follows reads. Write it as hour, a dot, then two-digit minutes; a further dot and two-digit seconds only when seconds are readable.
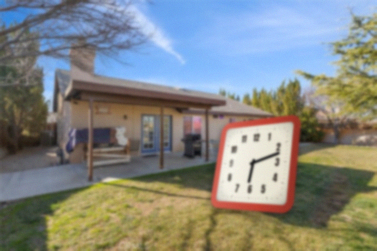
6.12
